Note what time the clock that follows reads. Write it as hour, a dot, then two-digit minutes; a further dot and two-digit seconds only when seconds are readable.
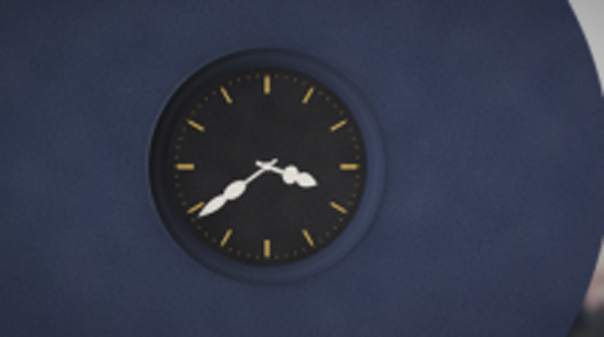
3.39
